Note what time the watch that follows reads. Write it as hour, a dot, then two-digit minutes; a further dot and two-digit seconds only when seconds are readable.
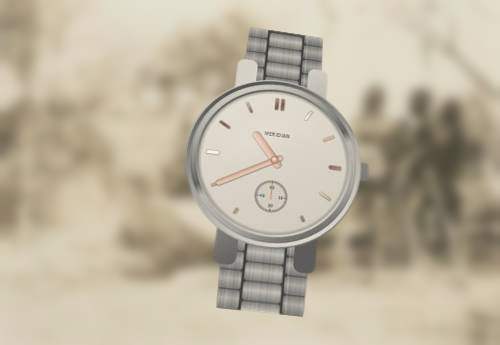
10.40
